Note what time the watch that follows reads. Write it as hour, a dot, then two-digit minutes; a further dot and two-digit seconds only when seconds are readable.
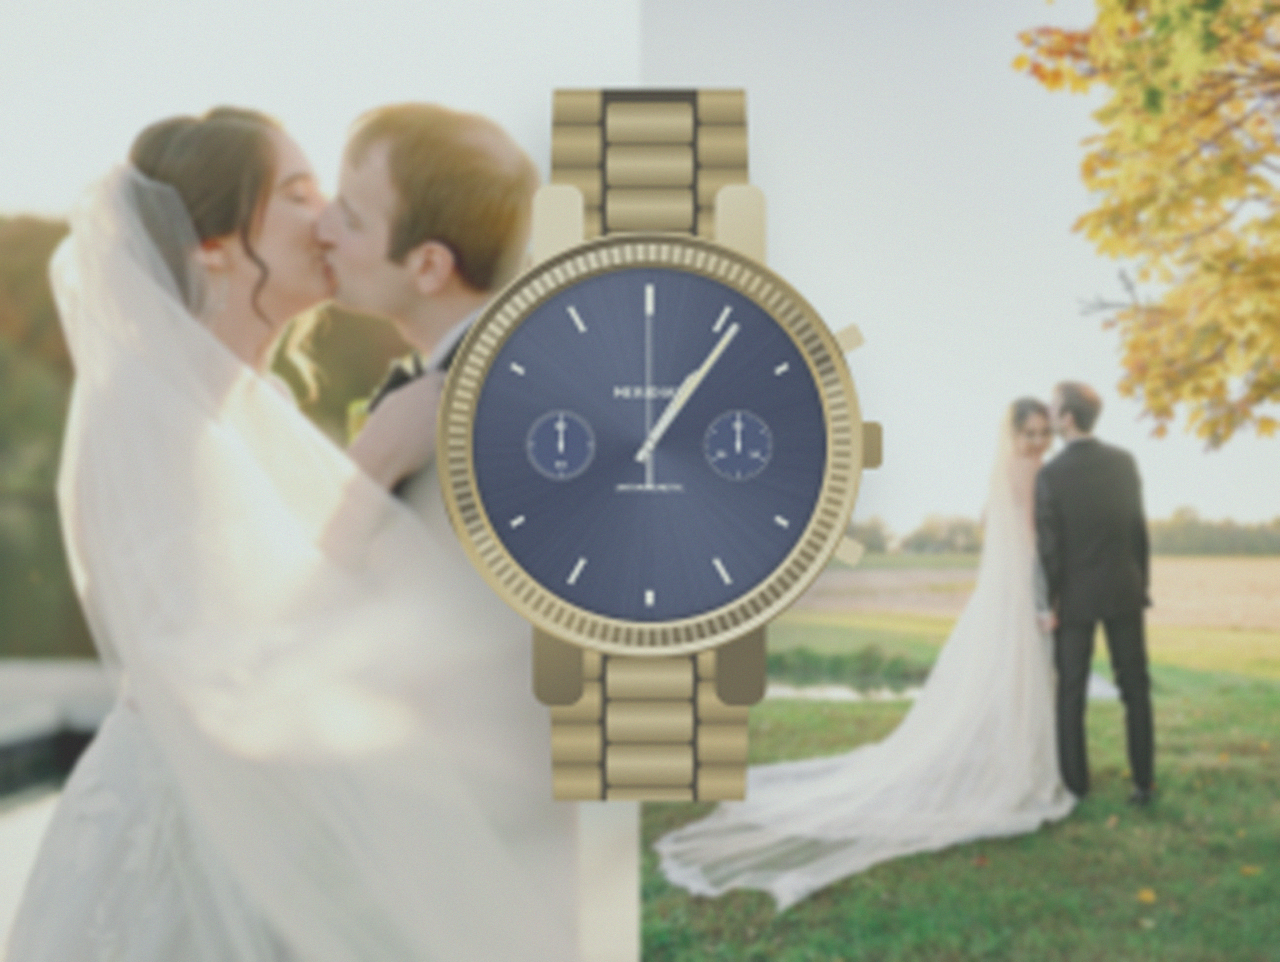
1.06
